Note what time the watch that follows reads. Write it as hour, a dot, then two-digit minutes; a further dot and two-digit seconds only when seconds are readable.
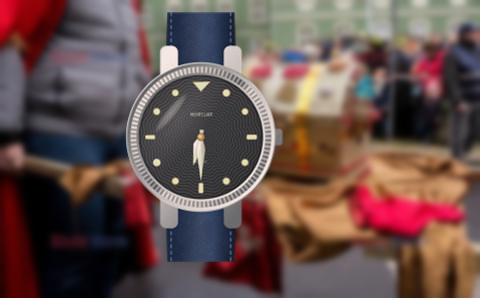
6.30
